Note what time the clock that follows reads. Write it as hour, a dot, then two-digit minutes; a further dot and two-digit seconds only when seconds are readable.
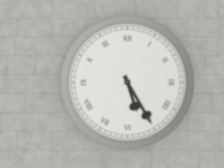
5.25
